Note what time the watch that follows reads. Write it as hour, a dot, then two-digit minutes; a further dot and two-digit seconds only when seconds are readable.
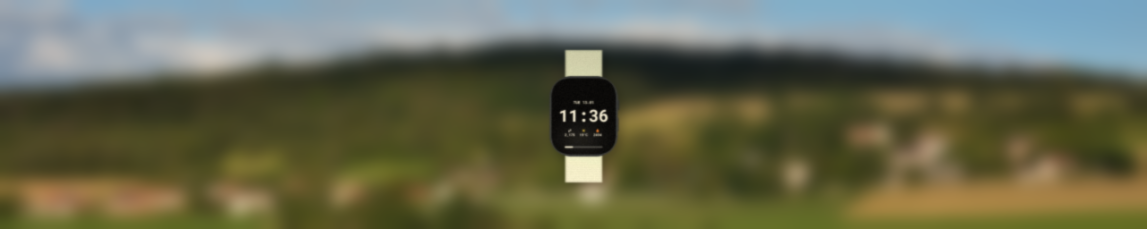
11.36
